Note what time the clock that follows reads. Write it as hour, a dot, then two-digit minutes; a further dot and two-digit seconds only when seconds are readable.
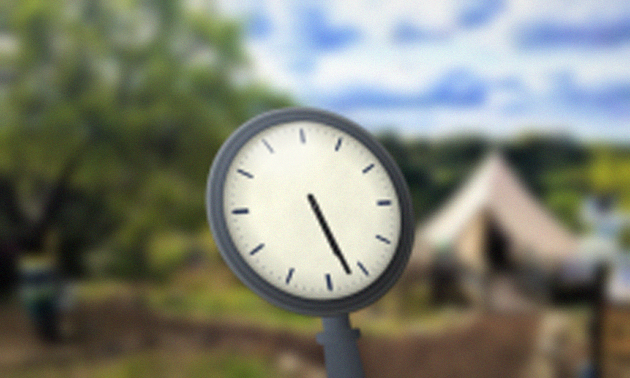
5.27
